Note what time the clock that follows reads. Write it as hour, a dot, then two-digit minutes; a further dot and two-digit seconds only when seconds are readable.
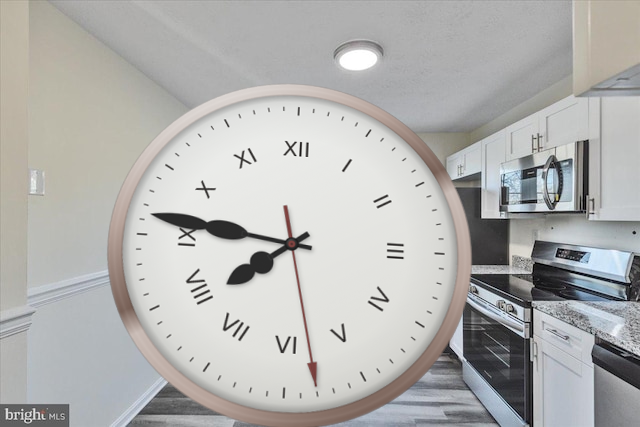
7.46.28
